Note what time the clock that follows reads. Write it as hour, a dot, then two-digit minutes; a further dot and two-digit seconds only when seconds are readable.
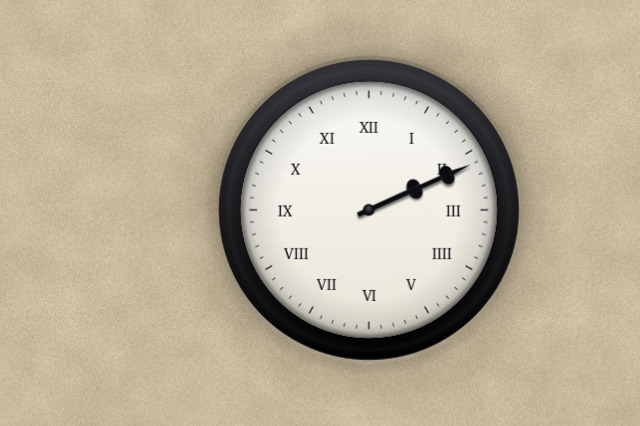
2.11
